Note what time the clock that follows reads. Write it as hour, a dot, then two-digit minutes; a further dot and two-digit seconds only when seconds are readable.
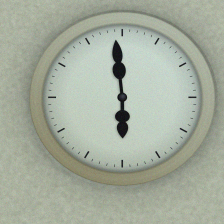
5.59
